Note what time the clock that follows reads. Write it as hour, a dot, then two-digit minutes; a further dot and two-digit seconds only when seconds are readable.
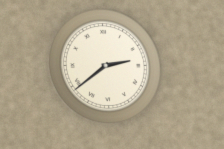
2.39
